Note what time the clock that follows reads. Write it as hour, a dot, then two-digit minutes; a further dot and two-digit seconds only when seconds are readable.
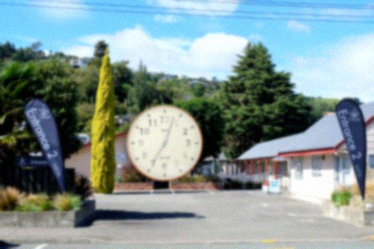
7.03
